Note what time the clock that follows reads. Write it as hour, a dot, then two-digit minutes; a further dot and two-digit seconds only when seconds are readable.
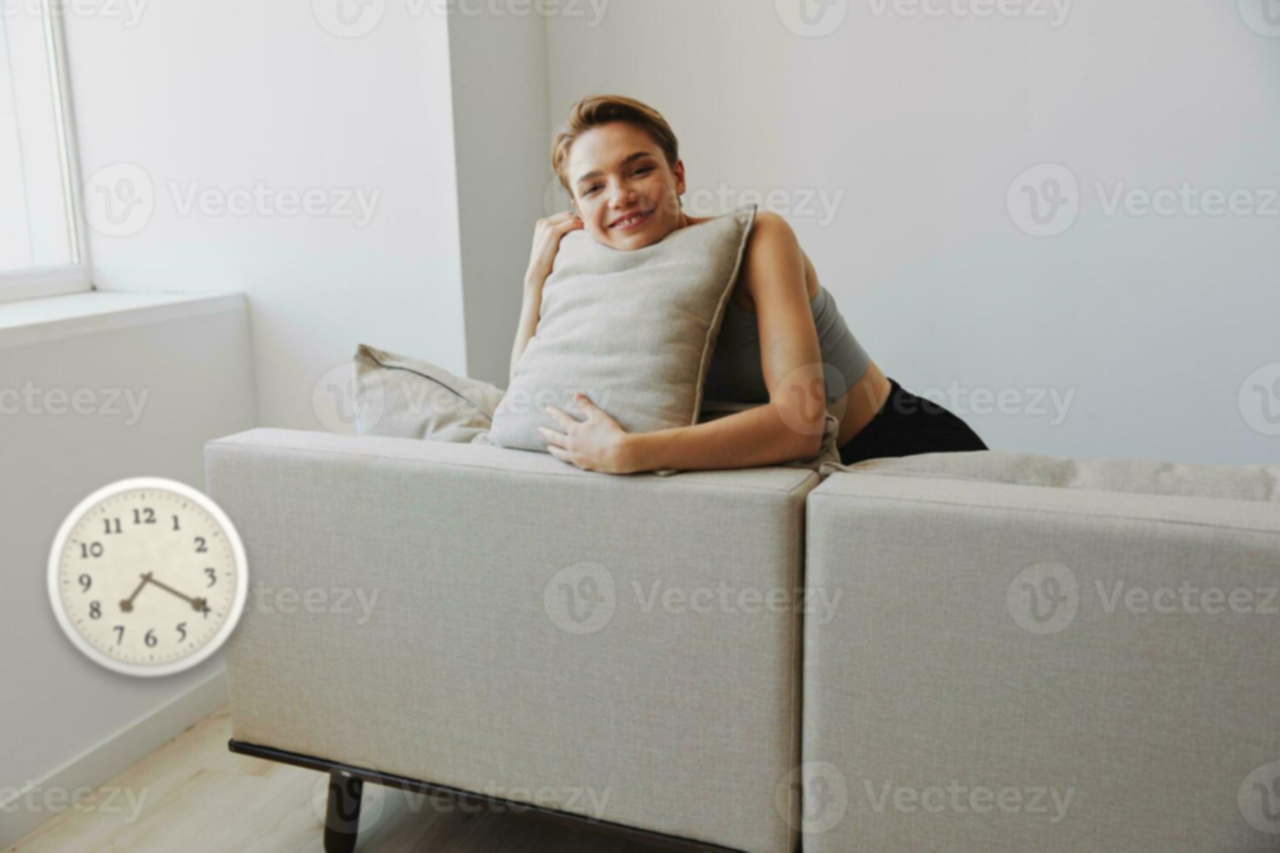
7.20
